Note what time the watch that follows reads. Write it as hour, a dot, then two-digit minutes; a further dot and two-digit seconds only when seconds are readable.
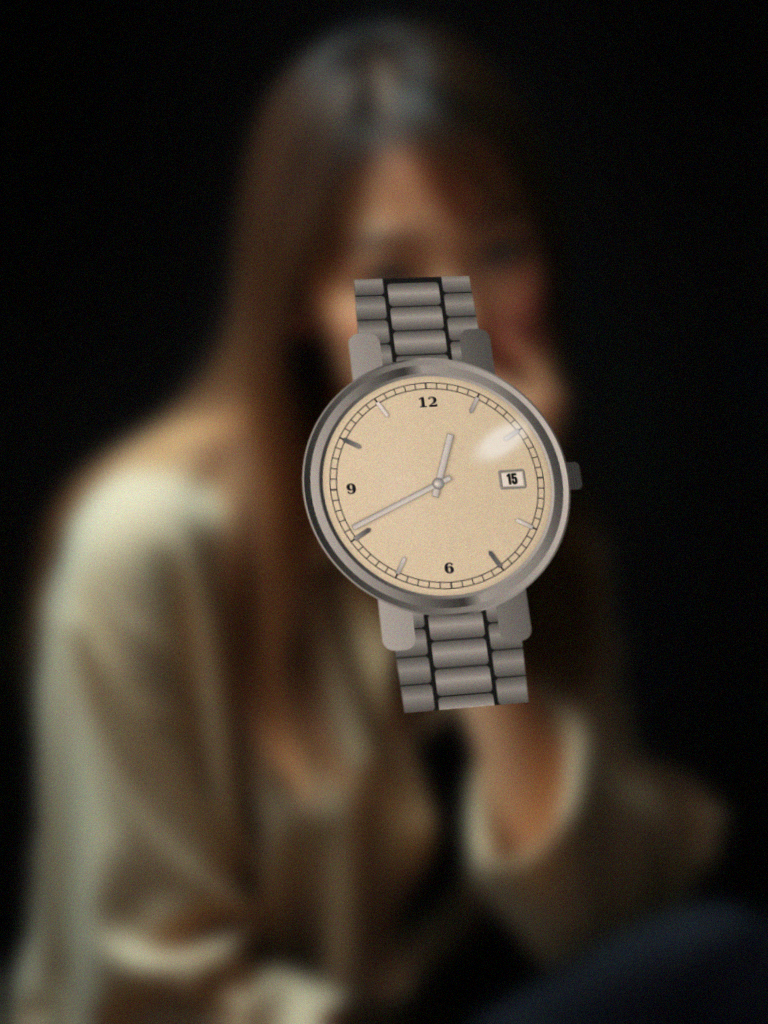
12.41
